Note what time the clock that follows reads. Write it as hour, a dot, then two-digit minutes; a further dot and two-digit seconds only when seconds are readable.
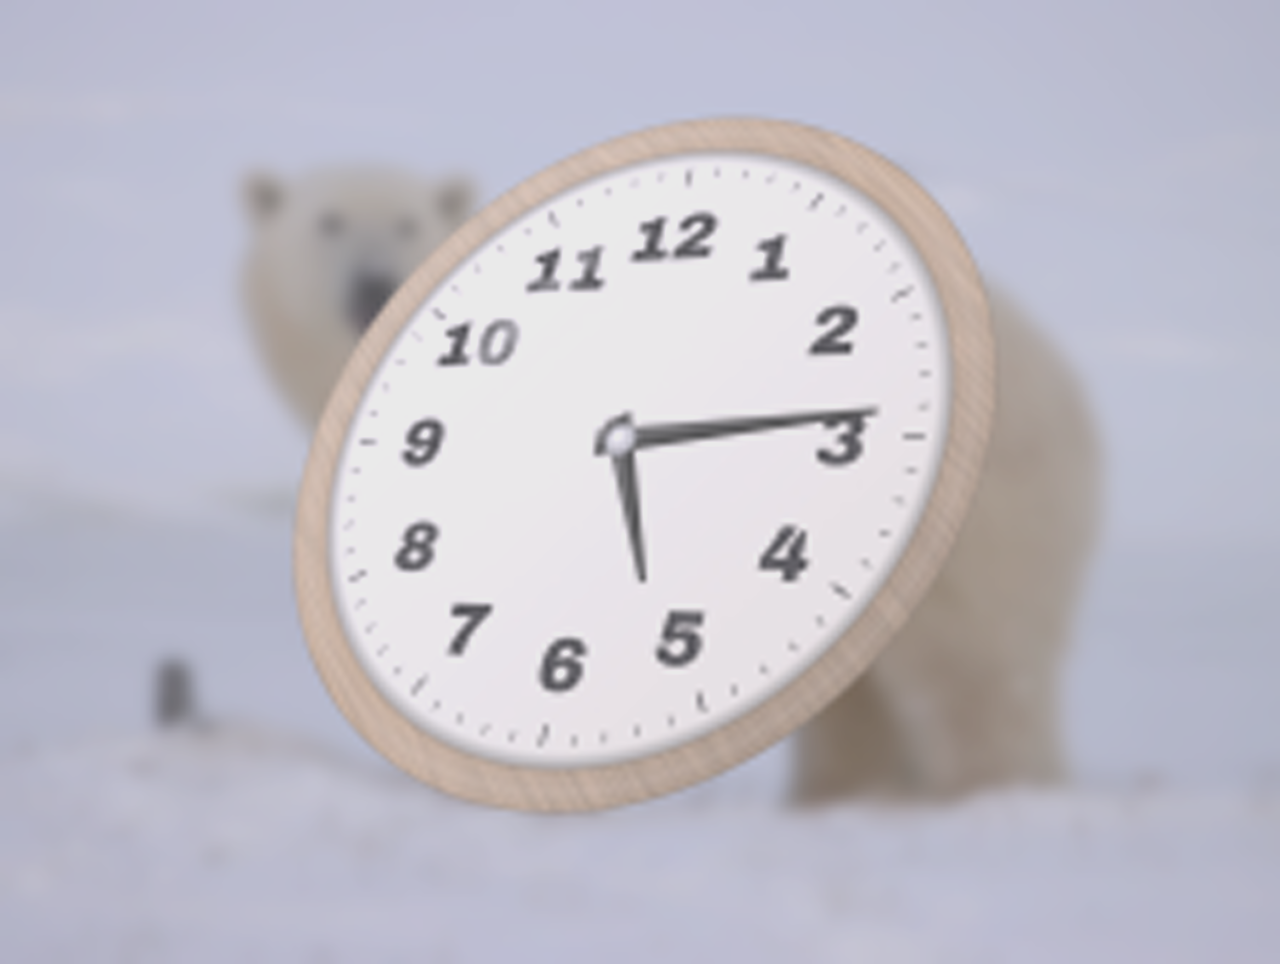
5.14
